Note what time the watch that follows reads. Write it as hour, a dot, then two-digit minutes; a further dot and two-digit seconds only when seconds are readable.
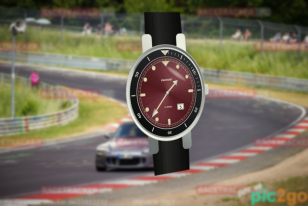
1.37
